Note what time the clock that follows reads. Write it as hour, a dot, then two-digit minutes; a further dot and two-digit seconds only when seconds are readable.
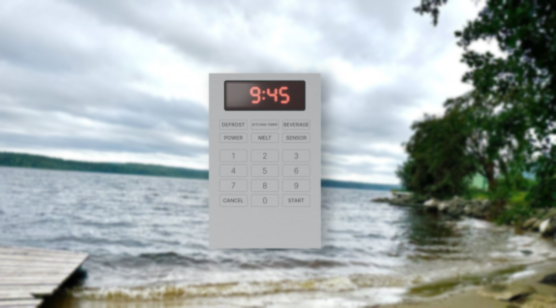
9.45
